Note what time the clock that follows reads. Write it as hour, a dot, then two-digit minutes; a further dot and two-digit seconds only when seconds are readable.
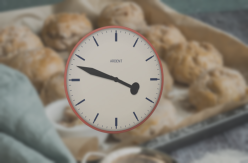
3.48
